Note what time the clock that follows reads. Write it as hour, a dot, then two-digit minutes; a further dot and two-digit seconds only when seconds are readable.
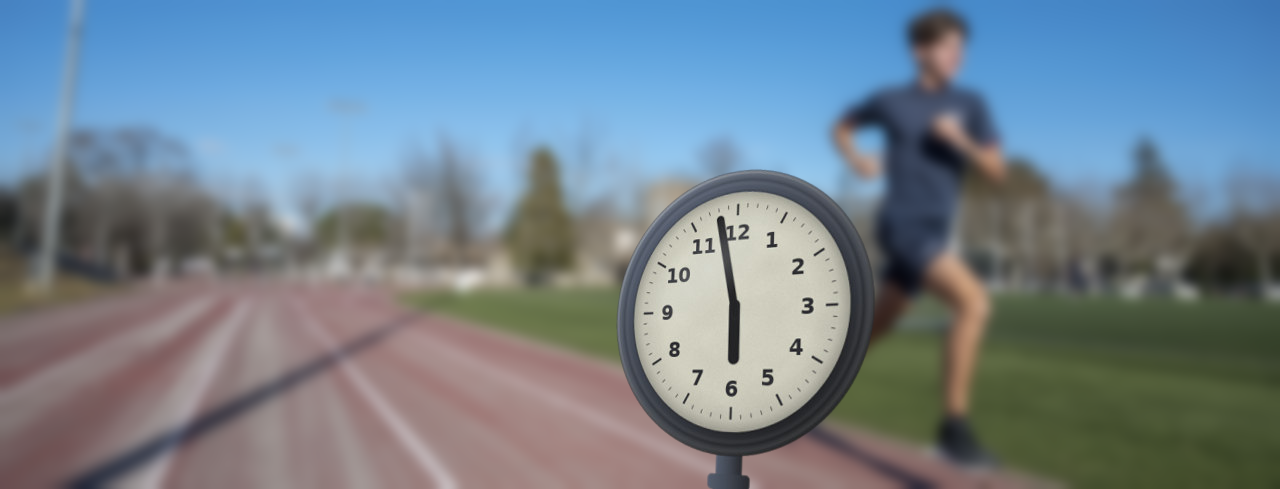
5.58
